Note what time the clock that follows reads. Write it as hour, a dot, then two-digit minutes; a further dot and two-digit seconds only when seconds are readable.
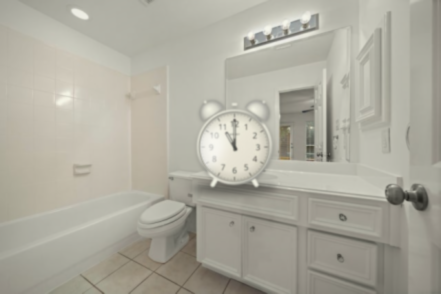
11.00
